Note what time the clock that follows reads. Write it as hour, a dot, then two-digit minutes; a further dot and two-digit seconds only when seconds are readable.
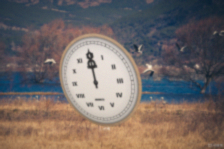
12.00
